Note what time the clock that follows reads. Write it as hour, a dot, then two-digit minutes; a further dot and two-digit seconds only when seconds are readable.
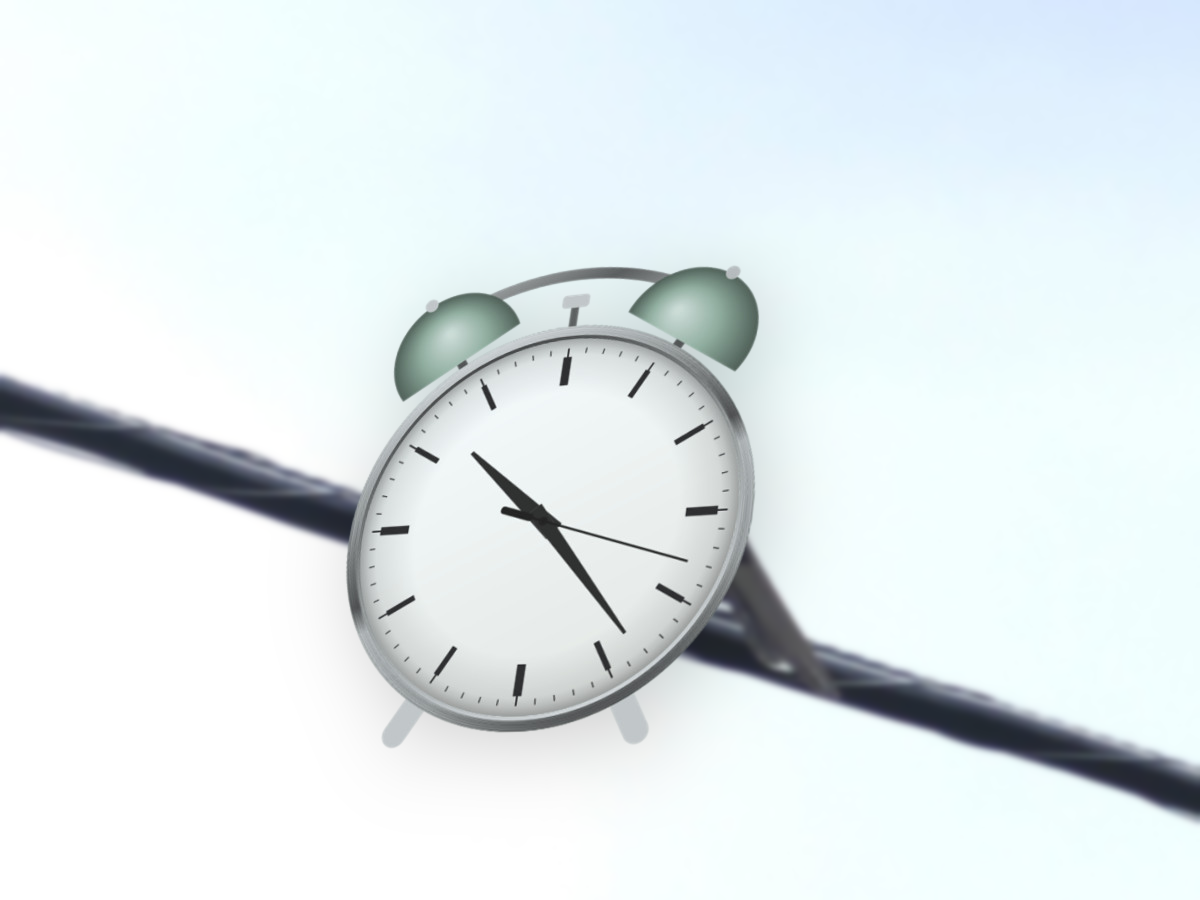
10.23.18
